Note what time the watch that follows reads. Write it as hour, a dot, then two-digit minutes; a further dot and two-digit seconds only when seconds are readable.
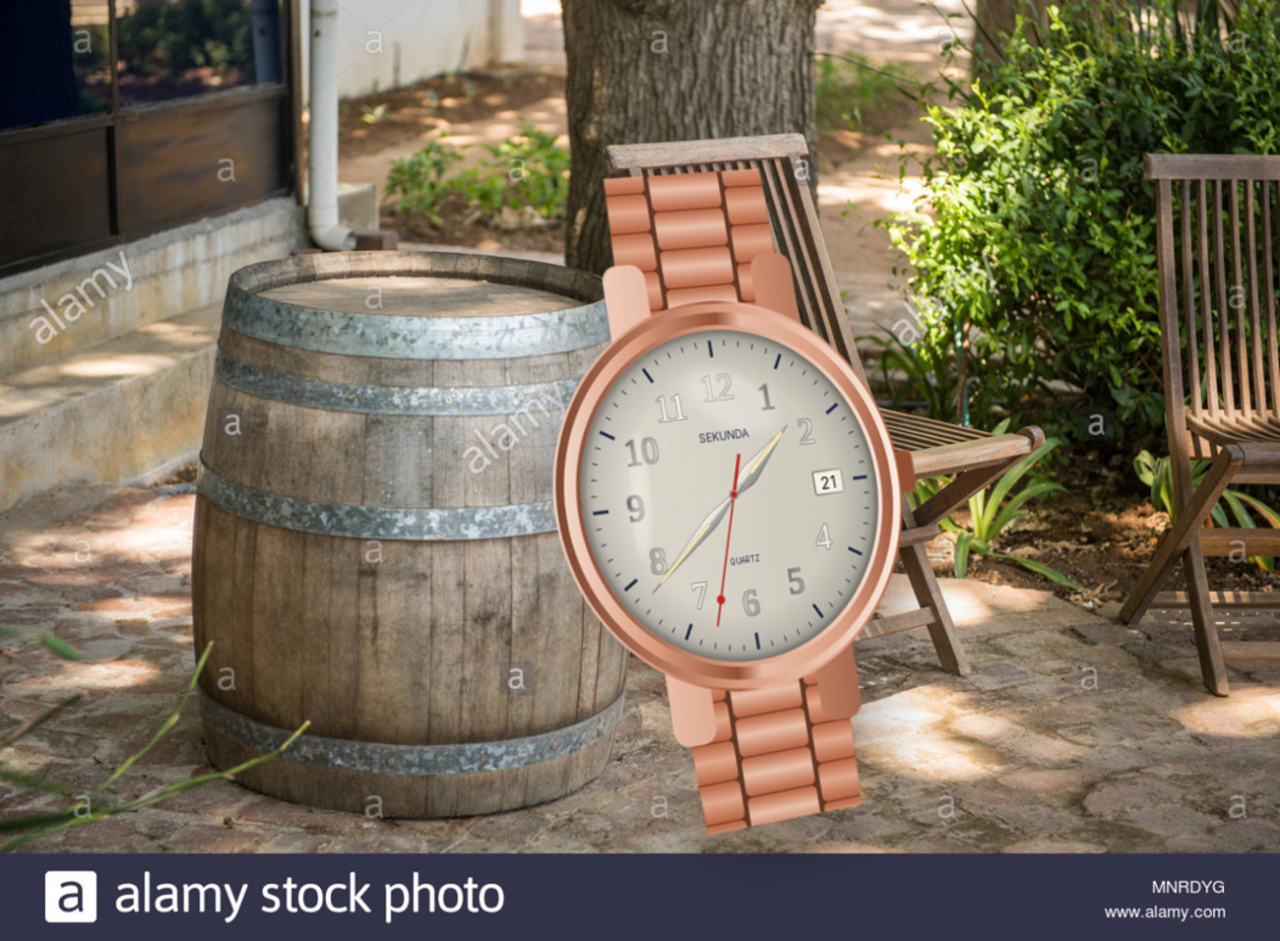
1.38.33
